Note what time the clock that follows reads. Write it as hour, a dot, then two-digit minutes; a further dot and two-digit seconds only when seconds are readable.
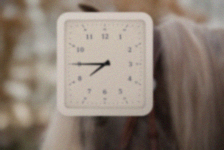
7.45
